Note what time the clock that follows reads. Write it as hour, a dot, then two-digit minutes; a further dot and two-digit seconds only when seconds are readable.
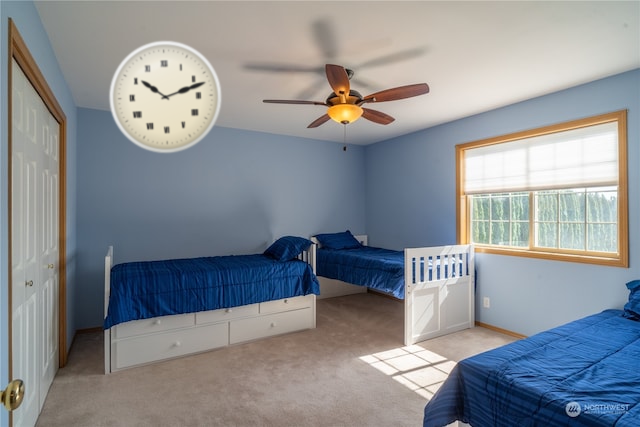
10.12
